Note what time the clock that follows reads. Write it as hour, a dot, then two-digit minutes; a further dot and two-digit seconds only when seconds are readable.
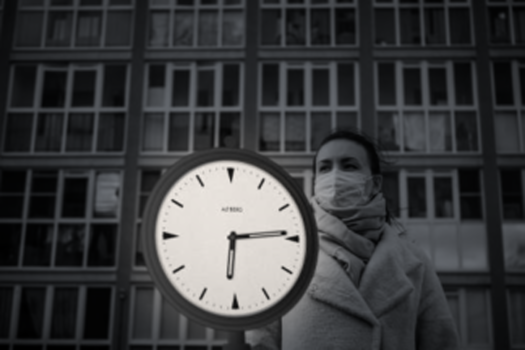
6.14
